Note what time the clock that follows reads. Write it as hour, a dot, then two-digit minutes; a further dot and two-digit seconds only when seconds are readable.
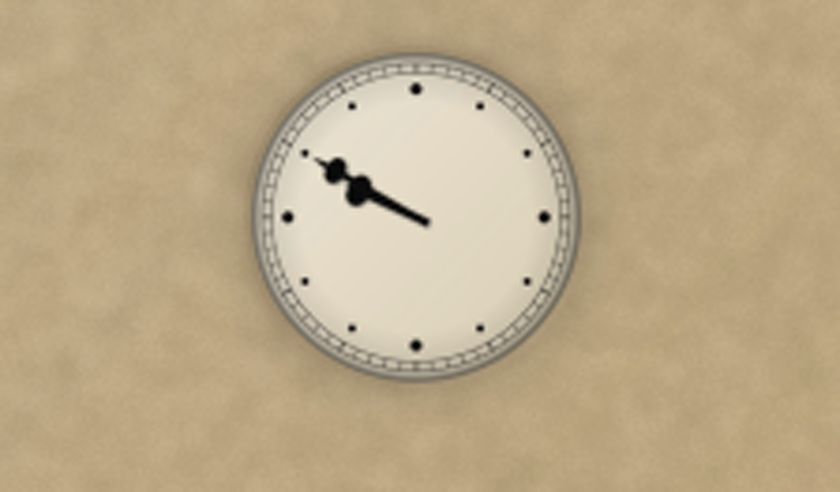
9.50
